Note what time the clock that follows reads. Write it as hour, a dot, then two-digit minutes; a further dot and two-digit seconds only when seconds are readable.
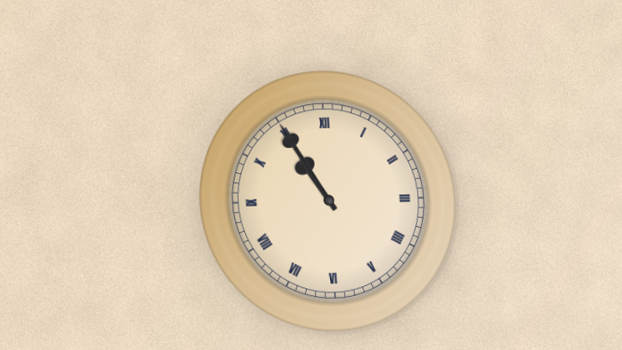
10.55
